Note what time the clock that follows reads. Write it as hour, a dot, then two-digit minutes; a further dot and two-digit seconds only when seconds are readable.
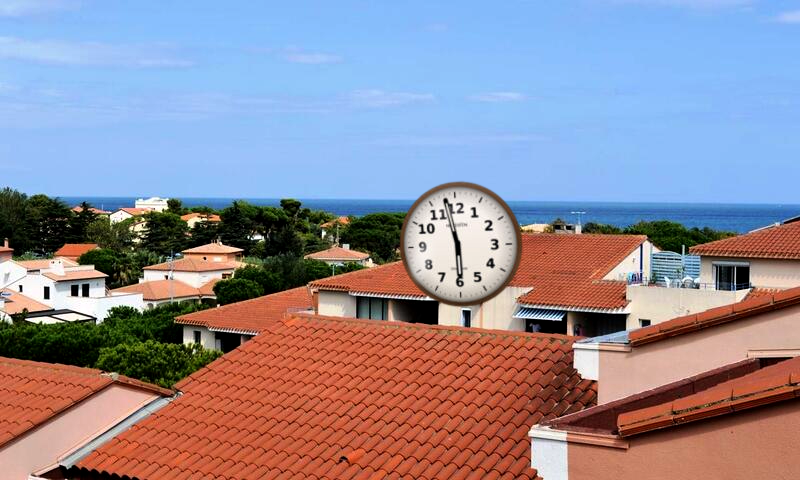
5.58
